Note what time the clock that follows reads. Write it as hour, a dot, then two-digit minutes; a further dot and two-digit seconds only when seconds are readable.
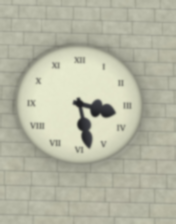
3.28
